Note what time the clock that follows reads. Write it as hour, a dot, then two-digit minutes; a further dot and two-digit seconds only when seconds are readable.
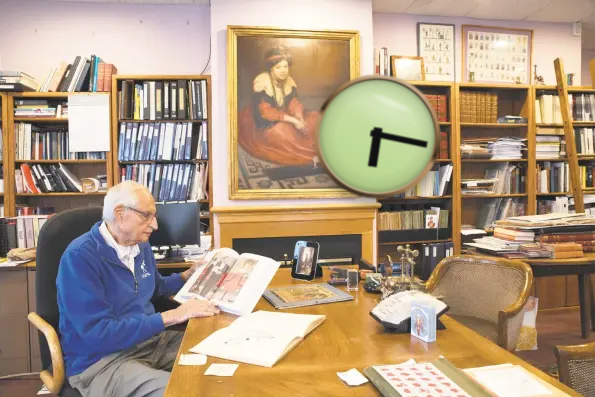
6.17
